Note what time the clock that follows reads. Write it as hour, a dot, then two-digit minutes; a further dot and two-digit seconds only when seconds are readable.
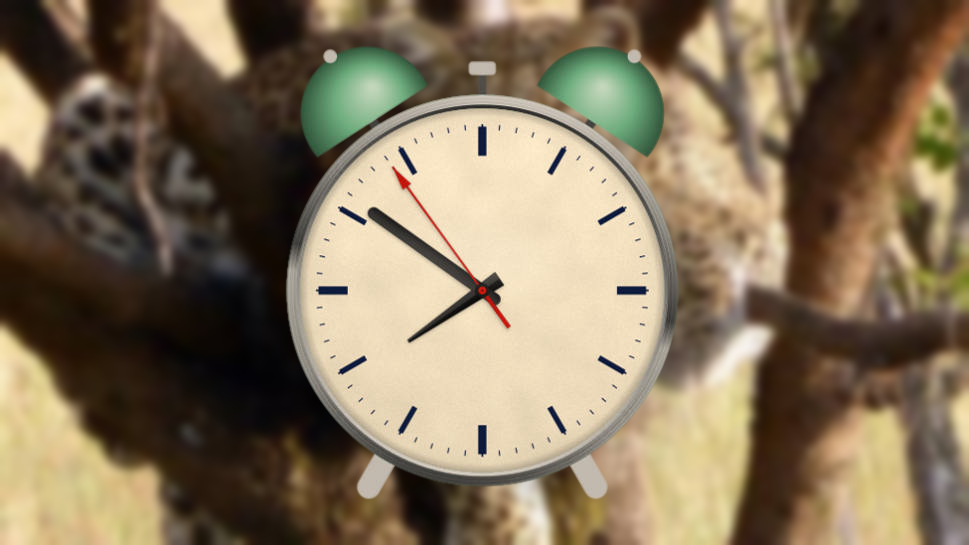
7.50.54
